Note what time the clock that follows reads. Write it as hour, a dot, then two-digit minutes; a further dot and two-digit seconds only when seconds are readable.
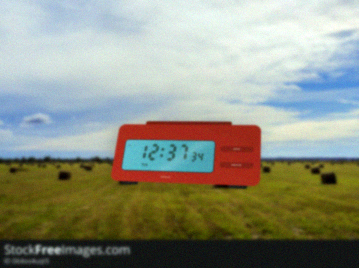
12.37
